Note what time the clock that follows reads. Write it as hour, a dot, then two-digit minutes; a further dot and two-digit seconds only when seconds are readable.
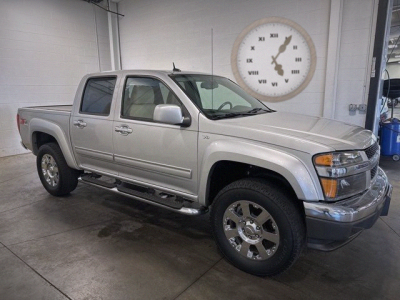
5.06
